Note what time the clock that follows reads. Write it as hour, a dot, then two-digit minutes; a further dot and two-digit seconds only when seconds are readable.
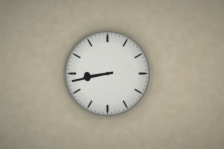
8.43
